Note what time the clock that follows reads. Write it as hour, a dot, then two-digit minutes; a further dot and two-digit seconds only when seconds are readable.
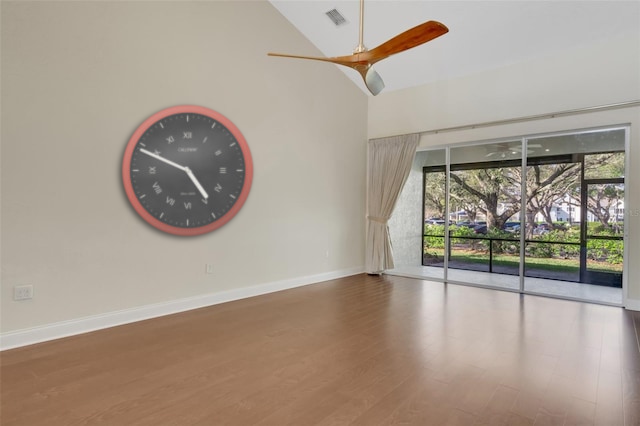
4.49
